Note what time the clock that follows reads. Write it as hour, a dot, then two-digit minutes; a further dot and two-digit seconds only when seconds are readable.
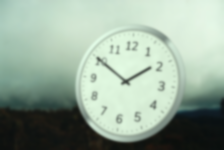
1.50
